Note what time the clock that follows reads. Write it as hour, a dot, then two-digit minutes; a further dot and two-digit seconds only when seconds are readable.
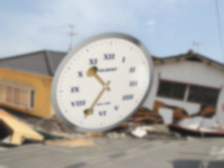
10.35
